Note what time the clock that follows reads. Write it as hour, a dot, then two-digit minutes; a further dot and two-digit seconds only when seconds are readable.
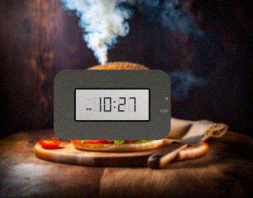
10.27
